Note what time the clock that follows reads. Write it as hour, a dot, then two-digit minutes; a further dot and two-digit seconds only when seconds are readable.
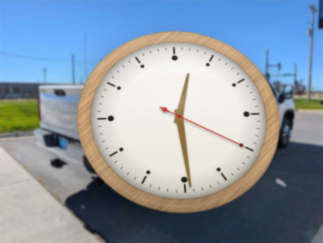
12.29.20
